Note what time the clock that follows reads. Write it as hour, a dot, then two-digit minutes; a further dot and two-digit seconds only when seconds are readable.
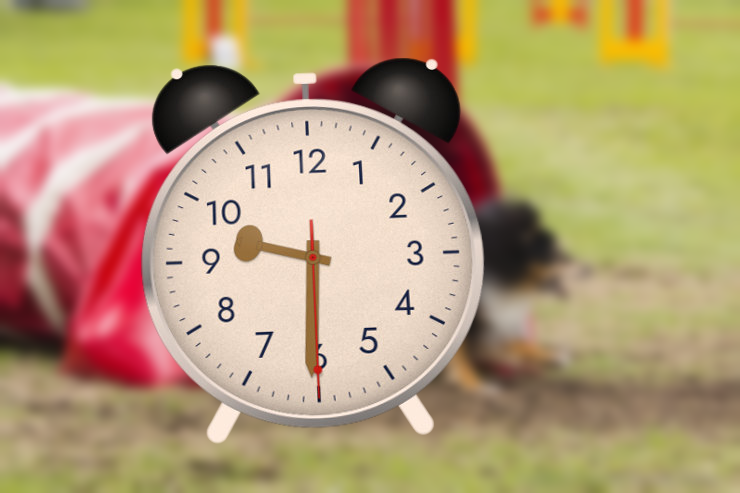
9.30.30
